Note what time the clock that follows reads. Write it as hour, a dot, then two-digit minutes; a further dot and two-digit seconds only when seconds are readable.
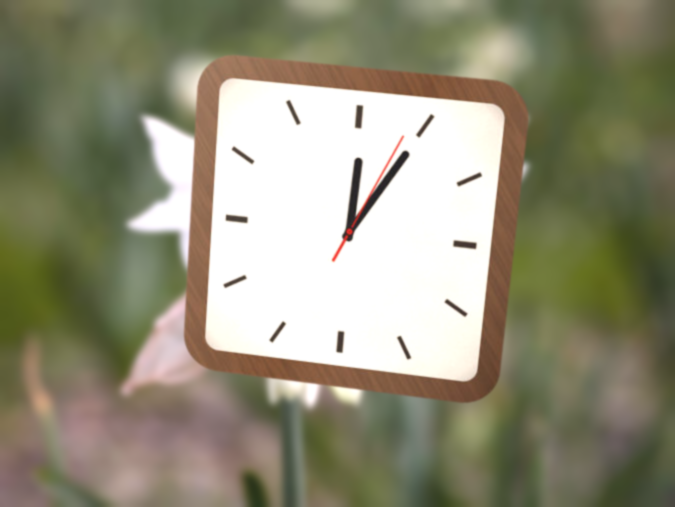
12.05.04
